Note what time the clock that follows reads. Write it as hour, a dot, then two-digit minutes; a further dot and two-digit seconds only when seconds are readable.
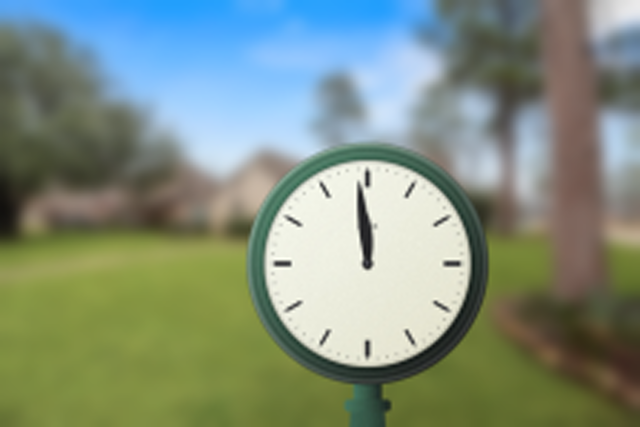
11.59
